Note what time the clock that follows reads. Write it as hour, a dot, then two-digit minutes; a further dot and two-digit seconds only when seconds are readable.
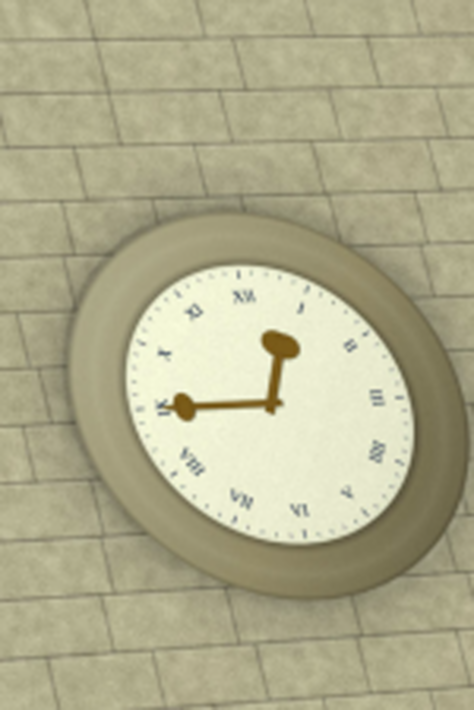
12.45
